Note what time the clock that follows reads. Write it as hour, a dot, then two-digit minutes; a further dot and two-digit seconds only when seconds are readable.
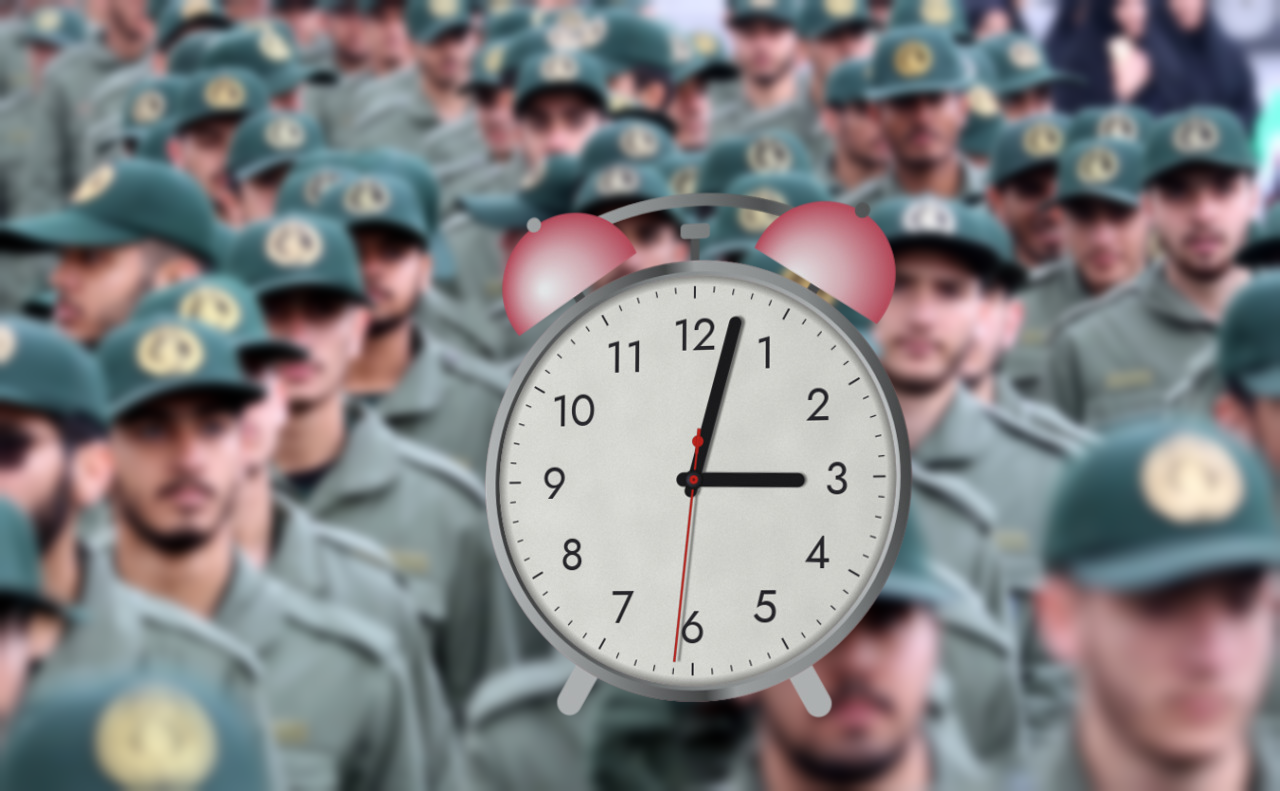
3.02.31
